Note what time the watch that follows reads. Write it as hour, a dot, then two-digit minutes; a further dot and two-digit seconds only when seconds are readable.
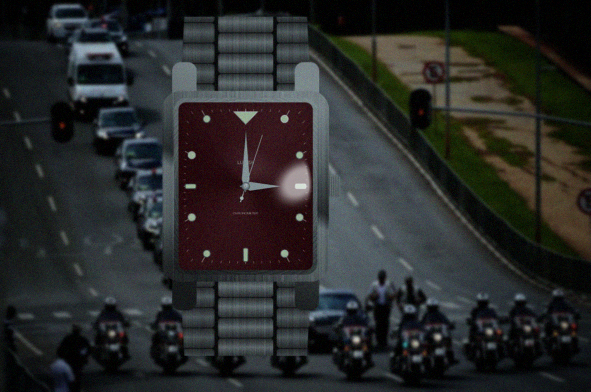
3.00.03
